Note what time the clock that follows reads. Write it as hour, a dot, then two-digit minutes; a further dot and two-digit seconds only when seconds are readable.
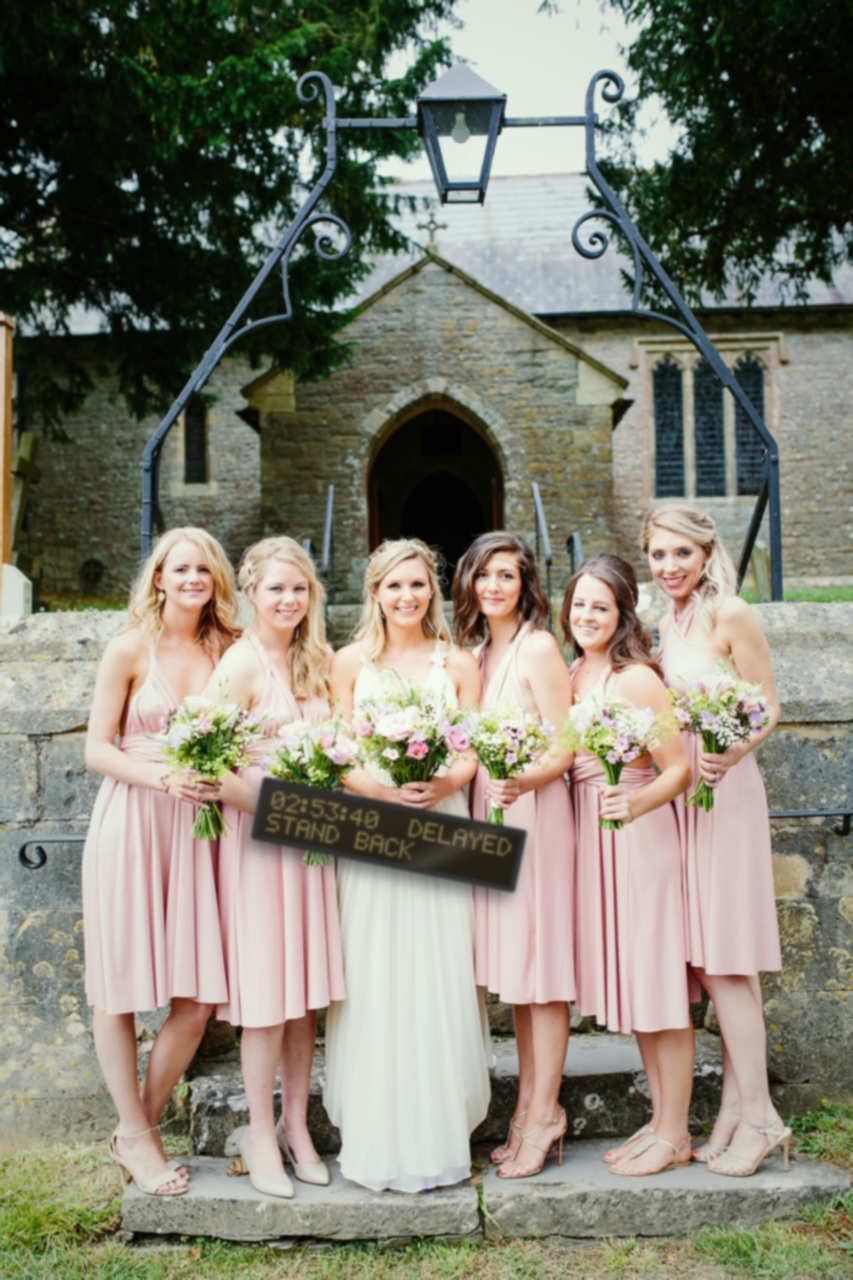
2.53.40
